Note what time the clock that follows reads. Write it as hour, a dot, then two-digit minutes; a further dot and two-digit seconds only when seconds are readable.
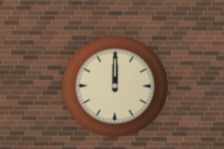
12.00
